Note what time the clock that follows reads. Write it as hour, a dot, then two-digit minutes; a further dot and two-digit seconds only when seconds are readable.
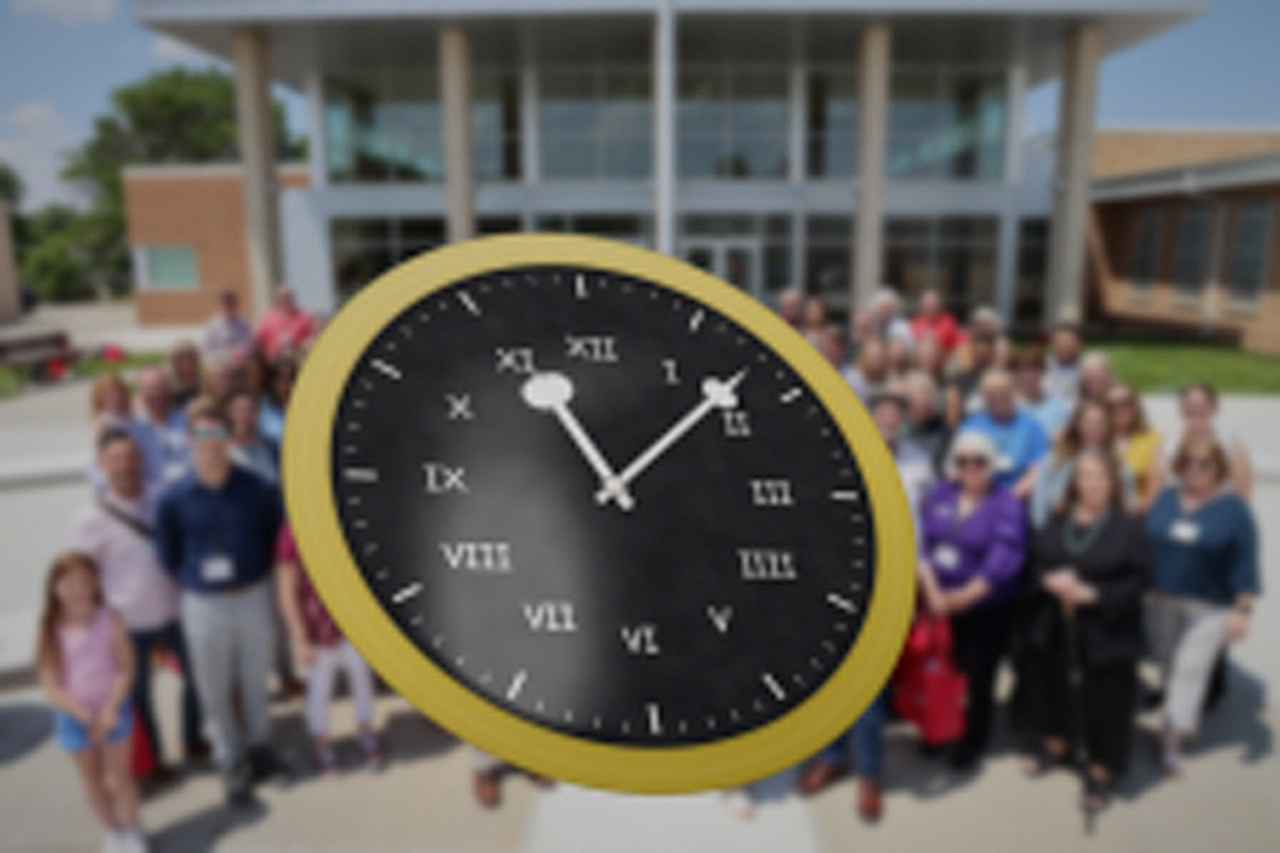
11.08
